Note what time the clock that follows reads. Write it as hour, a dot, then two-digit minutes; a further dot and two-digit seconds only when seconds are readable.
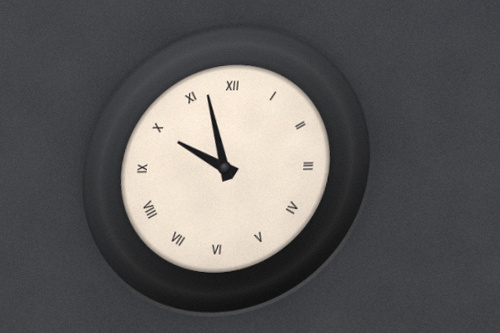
9.57
